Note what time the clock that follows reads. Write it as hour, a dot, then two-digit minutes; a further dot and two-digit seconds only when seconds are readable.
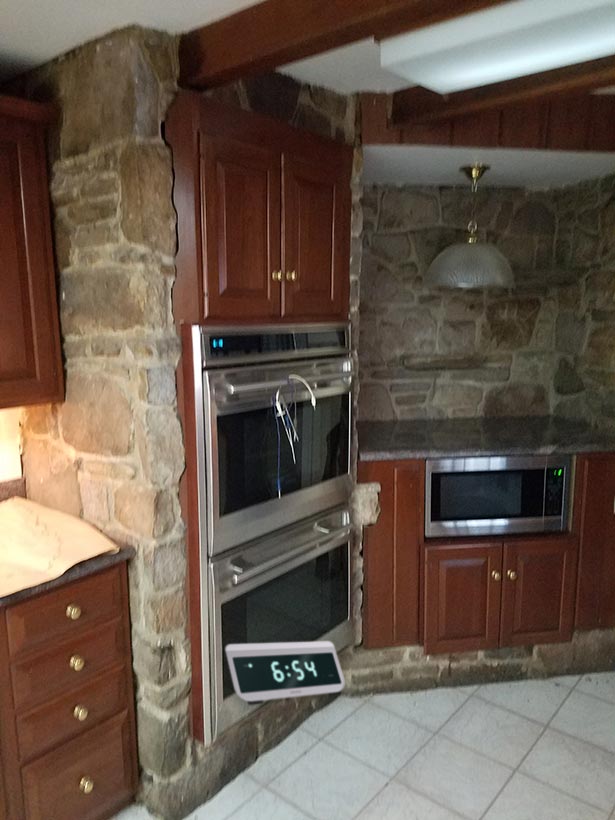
6.54
